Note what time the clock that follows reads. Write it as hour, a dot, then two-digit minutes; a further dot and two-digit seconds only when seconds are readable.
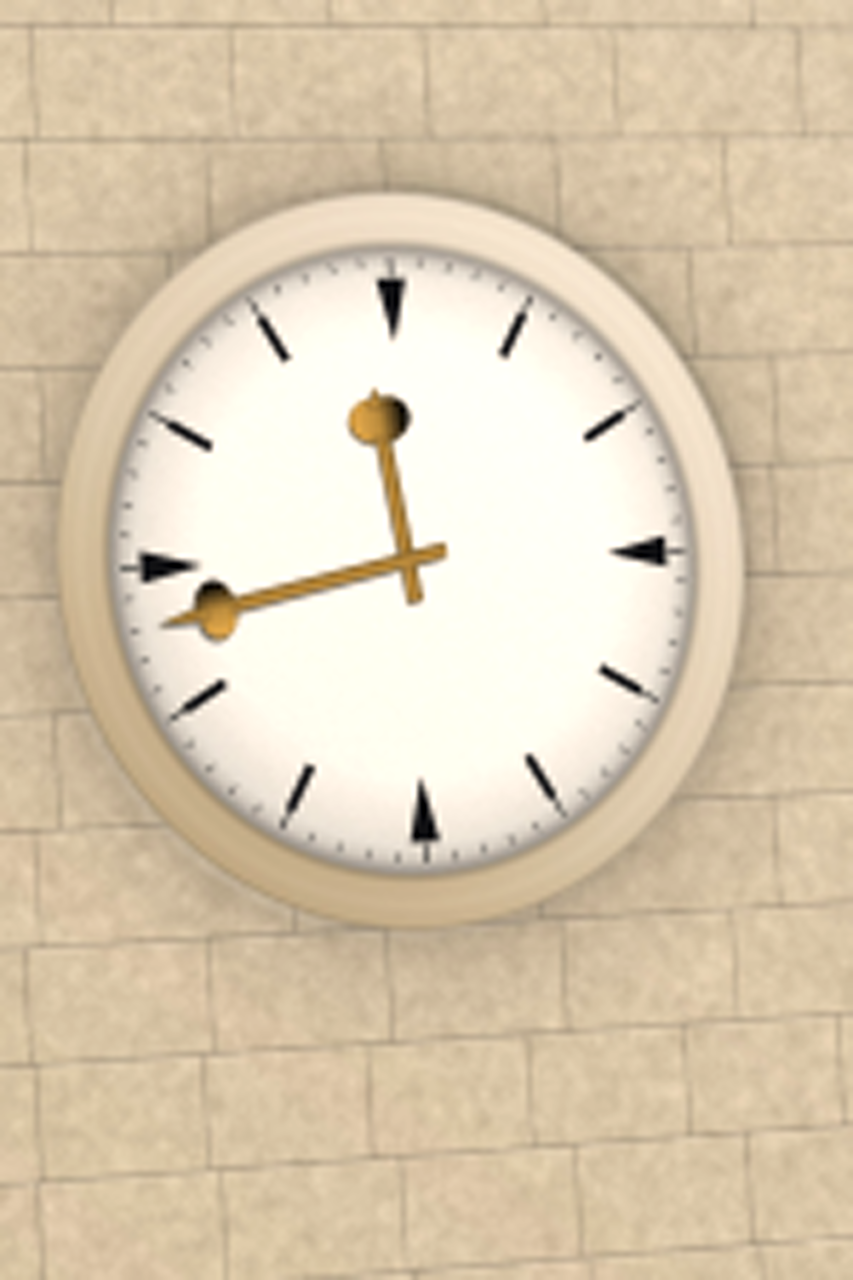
11.43
